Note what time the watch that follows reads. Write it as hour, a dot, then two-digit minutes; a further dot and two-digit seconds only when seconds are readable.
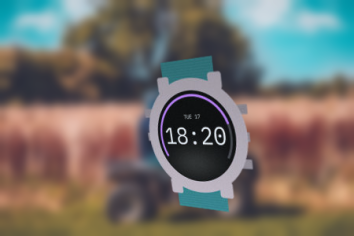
18.20
